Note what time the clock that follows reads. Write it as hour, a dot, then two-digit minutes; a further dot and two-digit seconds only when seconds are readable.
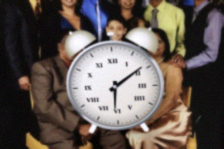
6.09
